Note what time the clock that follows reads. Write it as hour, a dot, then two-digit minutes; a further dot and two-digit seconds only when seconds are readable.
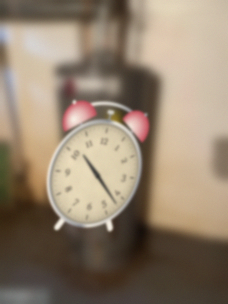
10.22
